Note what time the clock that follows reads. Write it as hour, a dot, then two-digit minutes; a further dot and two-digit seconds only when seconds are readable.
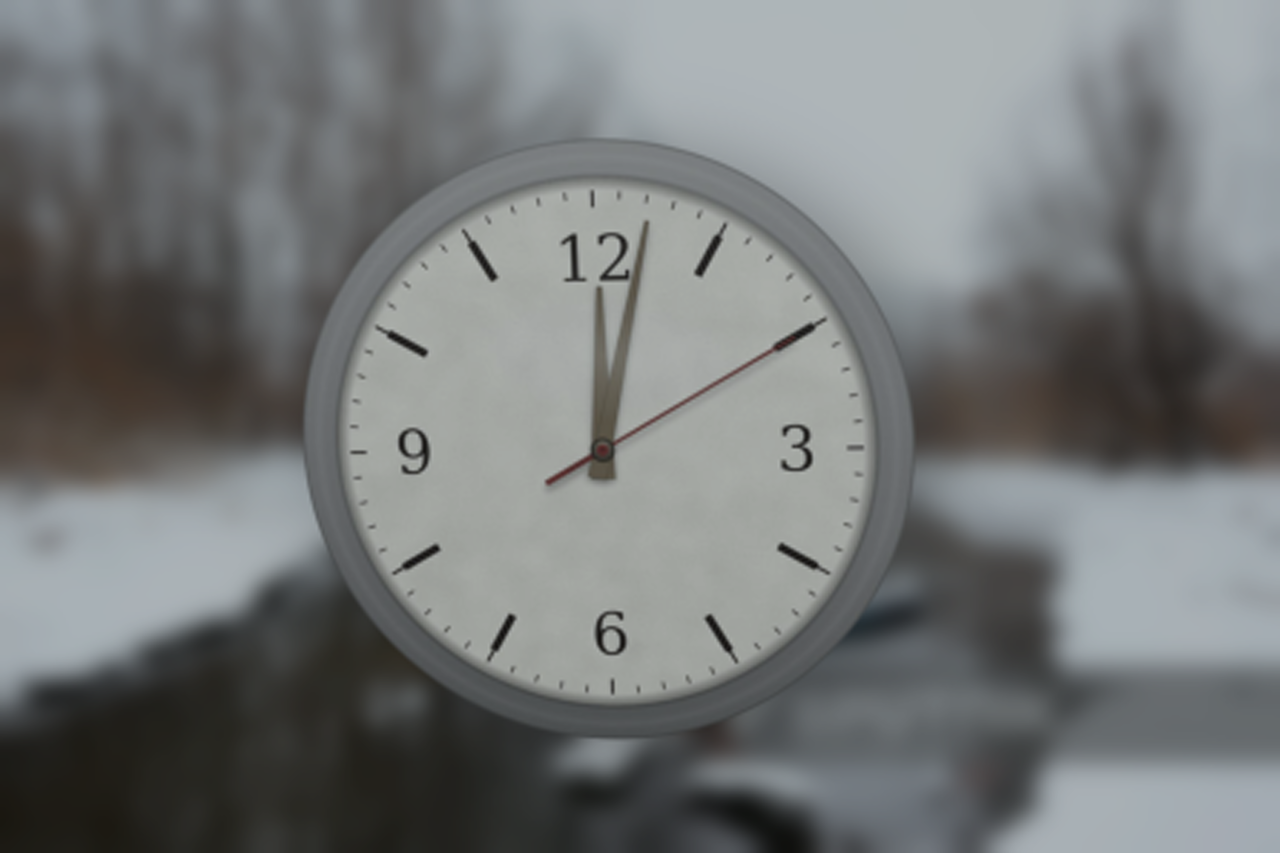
12.02.10
